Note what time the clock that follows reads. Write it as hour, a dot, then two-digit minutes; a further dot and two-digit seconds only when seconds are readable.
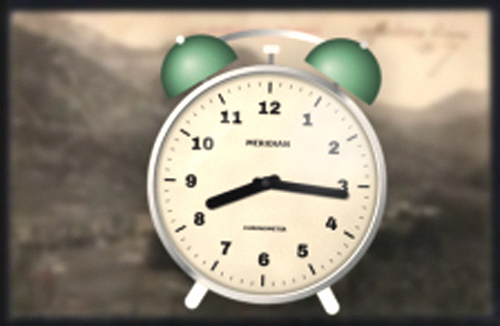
8.16
